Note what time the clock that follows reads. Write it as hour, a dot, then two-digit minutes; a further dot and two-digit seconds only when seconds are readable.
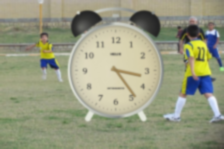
3.24
